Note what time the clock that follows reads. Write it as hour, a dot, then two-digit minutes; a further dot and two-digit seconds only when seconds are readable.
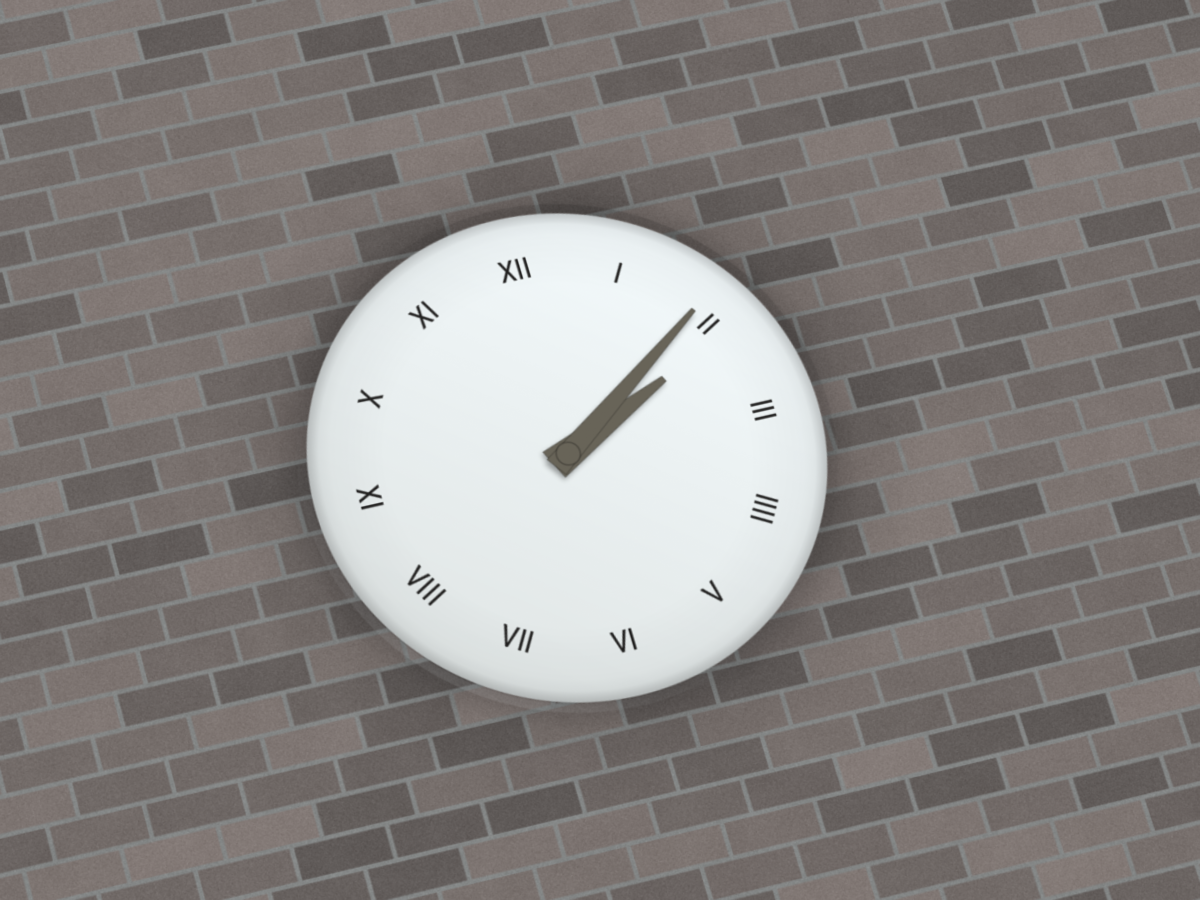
2.09
